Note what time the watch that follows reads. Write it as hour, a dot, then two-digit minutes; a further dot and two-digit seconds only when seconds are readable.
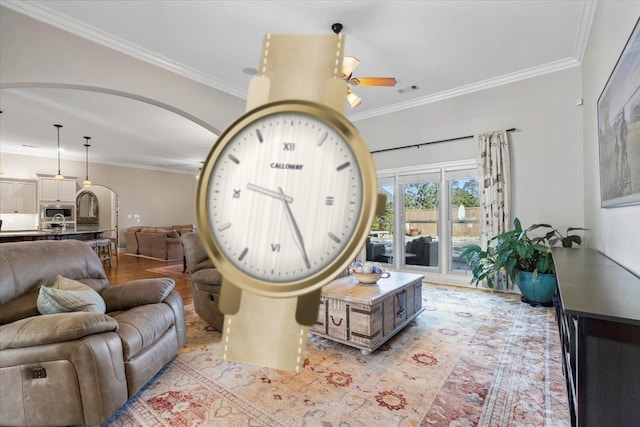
9.25
